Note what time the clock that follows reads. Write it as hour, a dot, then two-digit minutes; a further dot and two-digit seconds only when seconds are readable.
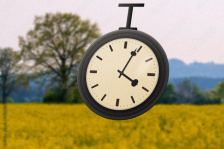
4.04
